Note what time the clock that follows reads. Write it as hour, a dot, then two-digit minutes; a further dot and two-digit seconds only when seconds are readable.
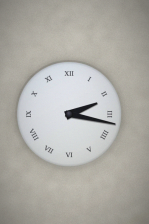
2.17
